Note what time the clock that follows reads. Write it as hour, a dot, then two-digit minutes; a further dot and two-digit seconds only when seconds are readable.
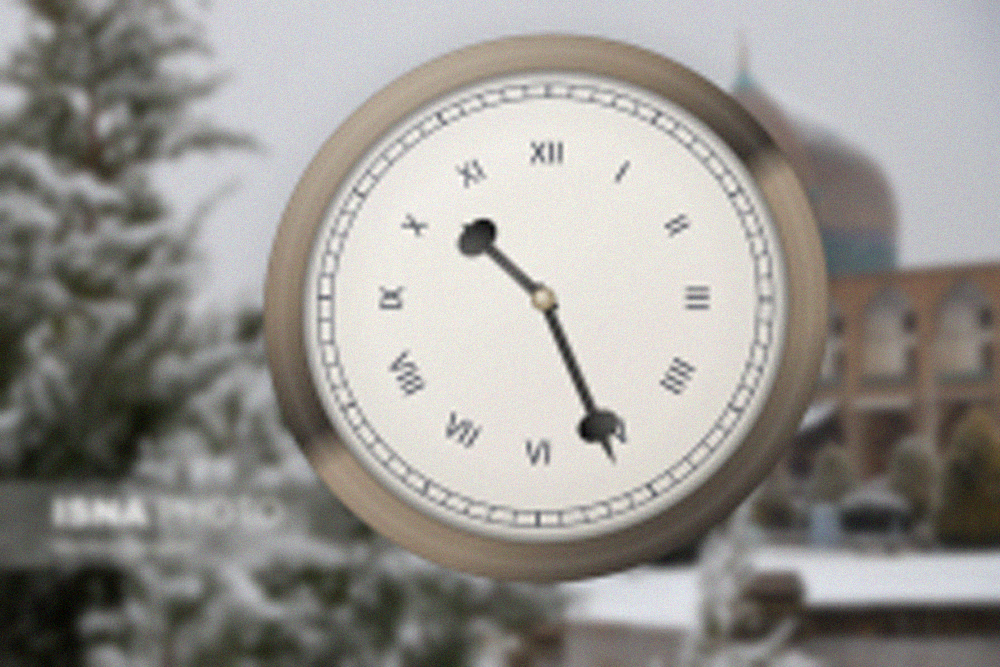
10.26
